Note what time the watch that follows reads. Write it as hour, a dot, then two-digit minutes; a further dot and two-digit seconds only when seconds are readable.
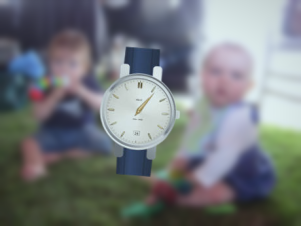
1.06
